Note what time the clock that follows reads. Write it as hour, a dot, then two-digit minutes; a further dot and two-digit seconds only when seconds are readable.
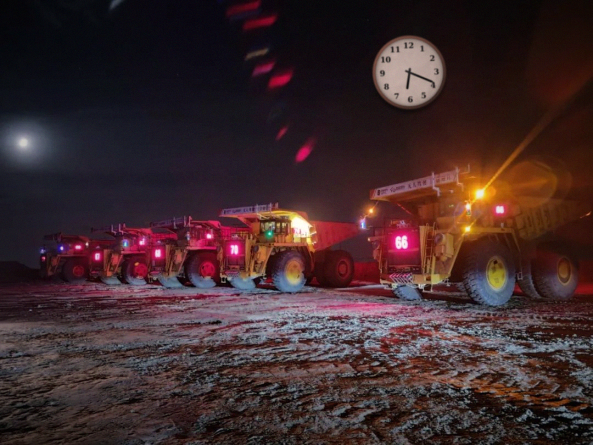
6.19
